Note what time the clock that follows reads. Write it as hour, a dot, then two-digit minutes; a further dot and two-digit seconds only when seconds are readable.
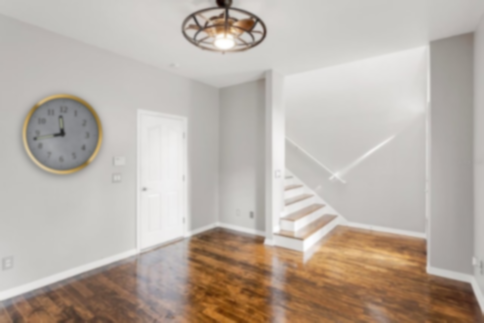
11.43
